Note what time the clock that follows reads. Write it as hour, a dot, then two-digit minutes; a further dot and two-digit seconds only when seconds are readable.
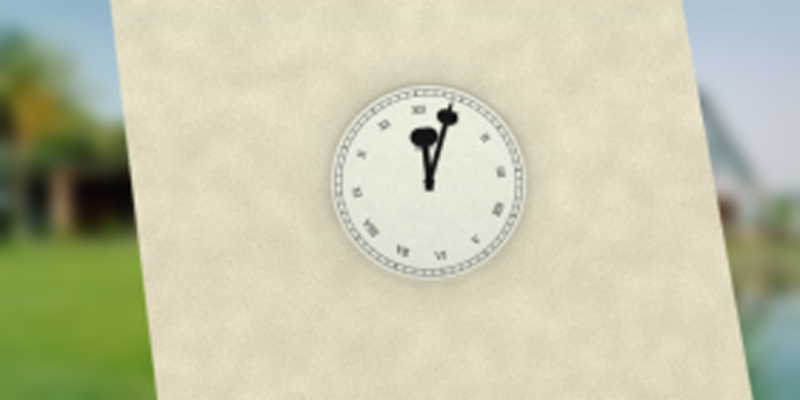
12.04
